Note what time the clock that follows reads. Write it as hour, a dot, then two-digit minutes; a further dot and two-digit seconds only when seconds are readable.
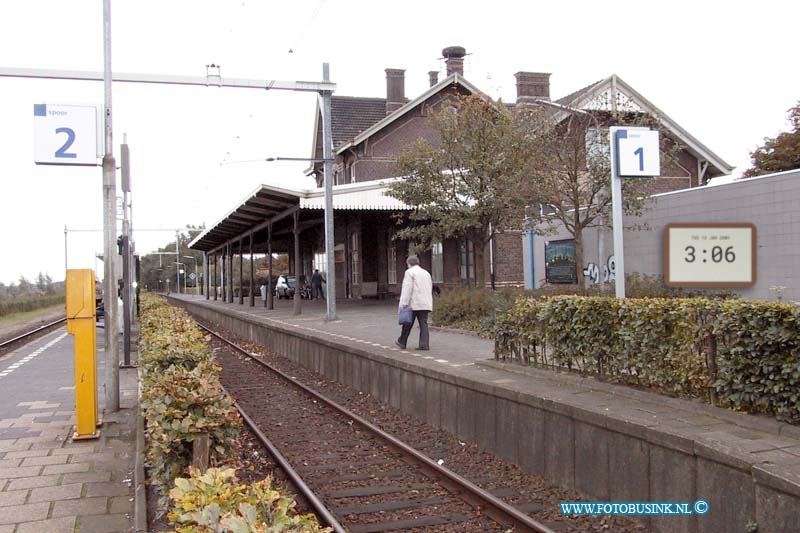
3.06
